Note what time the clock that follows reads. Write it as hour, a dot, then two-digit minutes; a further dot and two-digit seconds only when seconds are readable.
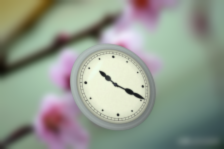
10.19
